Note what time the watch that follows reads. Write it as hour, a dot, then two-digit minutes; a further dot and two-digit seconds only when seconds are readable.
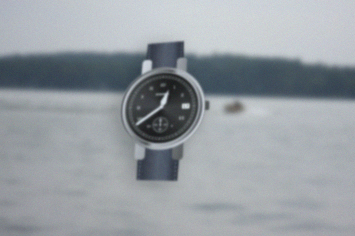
12.39
